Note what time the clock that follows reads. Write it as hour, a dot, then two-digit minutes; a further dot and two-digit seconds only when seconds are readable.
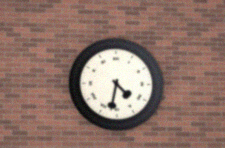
4.32
